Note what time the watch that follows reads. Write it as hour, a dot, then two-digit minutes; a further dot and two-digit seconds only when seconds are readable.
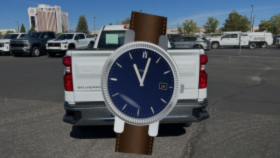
11.02
